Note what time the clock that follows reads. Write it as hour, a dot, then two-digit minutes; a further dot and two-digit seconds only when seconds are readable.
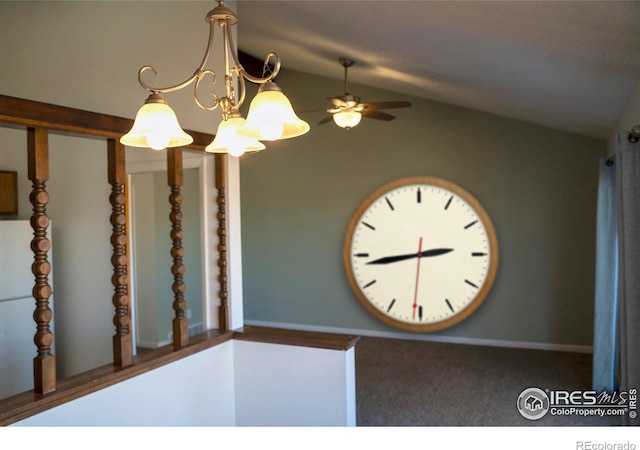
2.43.31
